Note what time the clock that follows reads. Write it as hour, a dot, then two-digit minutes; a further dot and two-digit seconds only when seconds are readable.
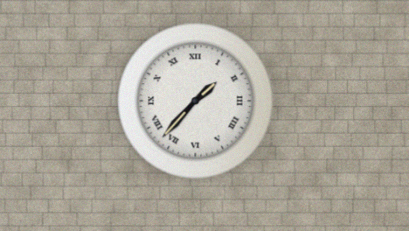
1.37
